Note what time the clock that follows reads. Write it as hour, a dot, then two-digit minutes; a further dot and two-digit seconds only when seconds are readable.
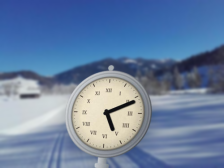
5.11
